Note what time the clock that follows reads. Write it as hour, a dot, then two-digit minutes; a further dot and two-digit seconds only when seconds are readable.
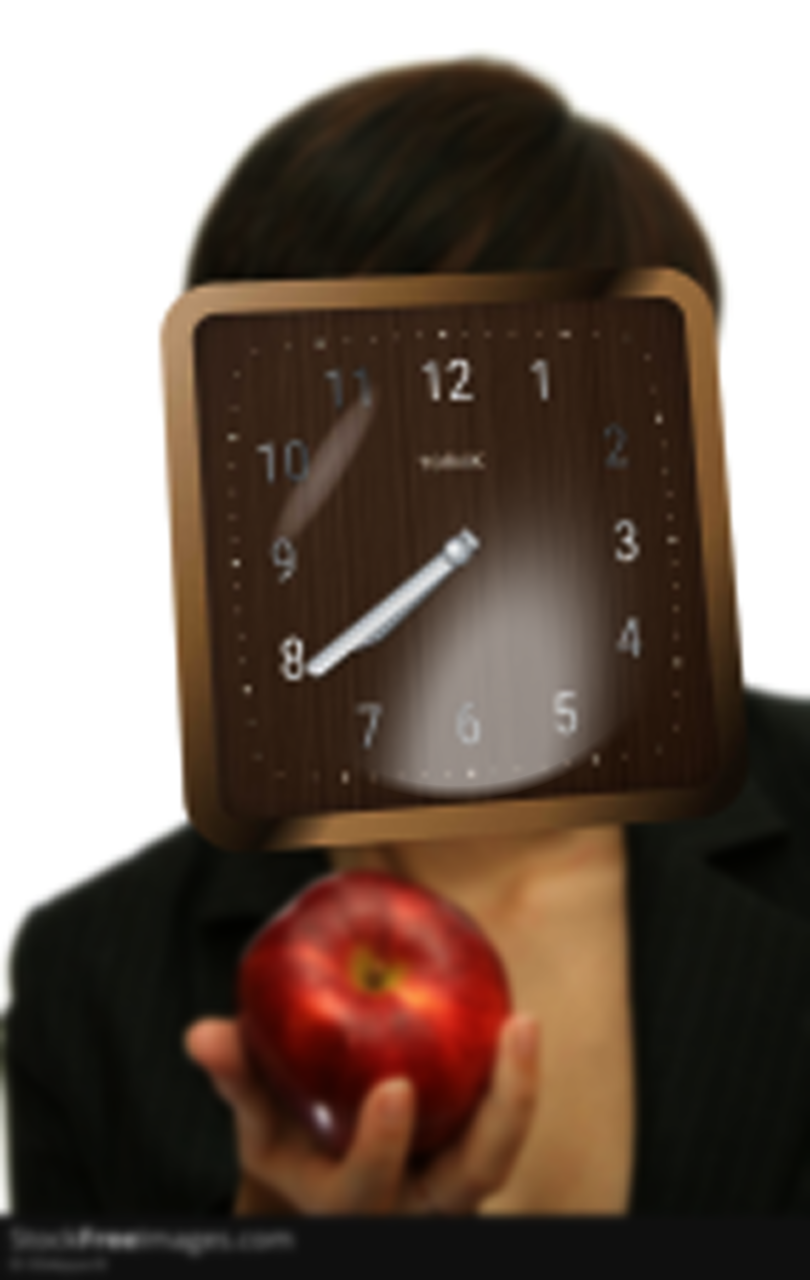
7.39
